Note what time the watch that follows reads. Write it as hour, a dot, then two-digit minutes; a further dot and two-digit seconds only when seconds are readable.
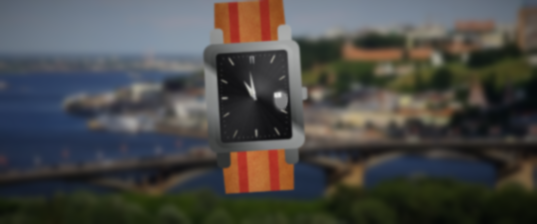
10.59
